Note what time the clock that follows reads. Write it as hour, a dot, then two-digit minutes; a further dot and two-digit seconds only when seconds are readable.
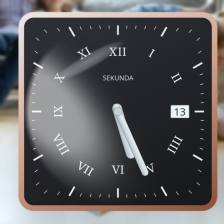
5.26
